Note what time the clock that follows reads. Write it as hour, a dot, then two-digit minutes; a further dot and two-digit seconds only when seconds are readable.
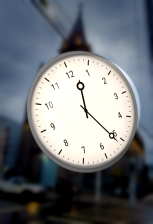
12.26
